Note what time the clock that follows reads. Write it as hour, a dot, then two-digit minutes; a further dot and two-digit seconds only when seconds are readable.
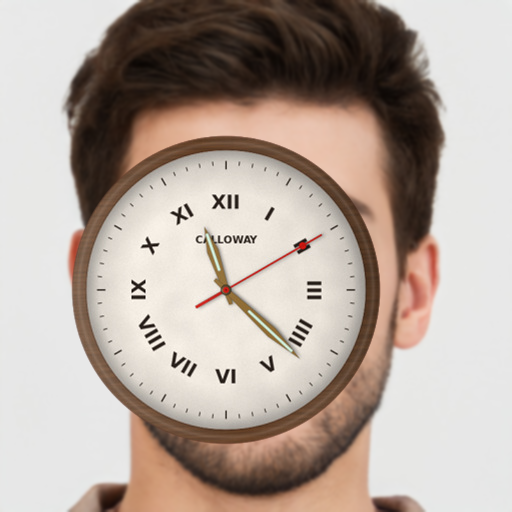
11.22.10
